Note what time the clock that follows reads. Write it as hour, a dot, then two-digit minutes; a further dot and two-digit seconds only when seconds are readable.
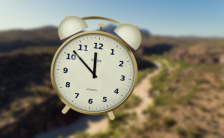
11.52
